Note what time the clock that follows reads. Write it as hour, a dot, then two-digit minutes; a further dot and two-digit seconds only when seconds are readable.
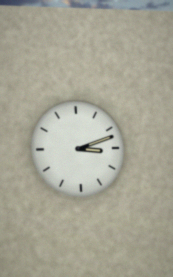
3.12
